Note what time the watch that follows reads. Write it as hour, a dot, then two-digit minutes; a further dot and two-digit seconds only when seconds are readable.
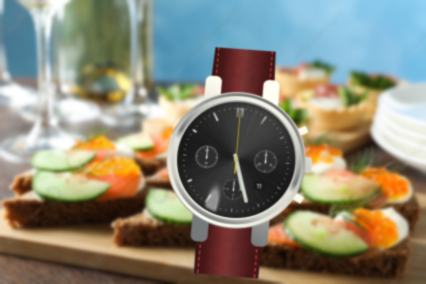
5.27
